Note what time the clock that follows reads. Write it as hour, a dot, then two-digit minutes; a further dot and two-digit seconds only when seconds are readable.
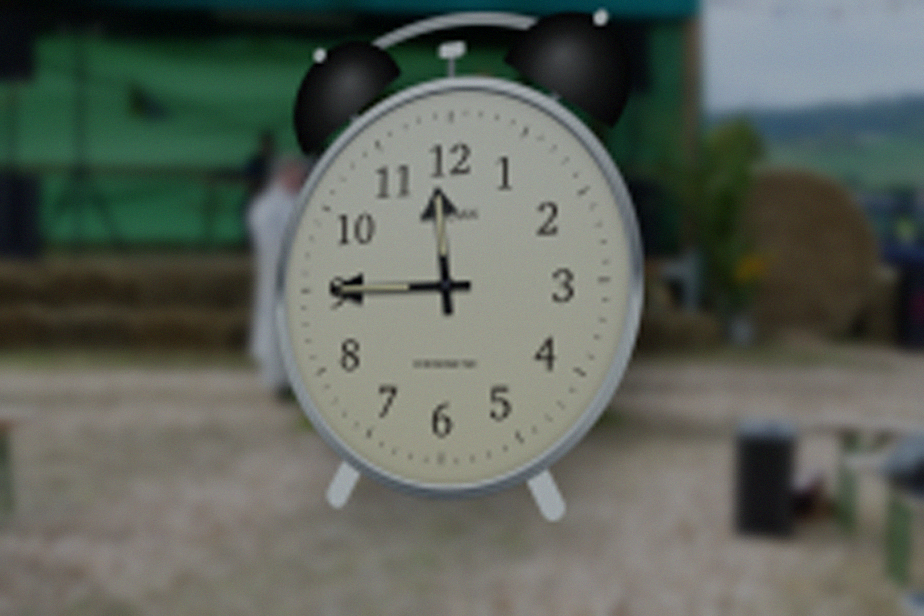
11.45
